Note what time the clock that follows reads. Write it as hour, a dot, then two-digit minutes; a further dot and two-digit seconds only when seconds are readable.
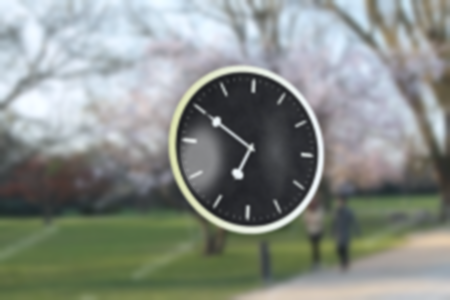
6.50
